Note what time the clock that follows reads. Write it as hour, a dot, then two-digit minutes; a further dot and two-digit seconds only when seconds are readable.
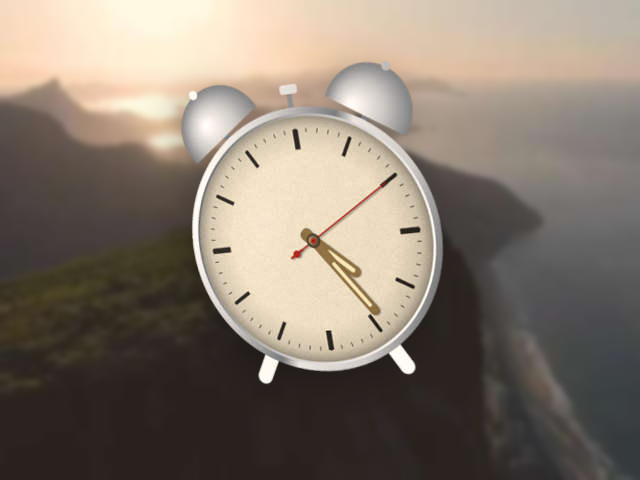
4.24.10
